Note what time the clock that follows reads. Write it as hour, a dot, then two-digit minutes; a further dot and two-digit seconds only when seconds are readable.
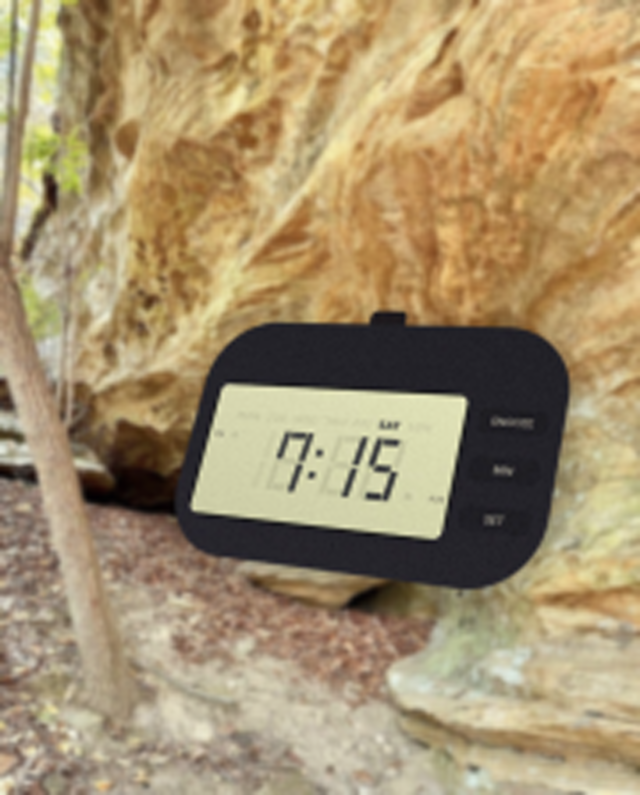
7.15
